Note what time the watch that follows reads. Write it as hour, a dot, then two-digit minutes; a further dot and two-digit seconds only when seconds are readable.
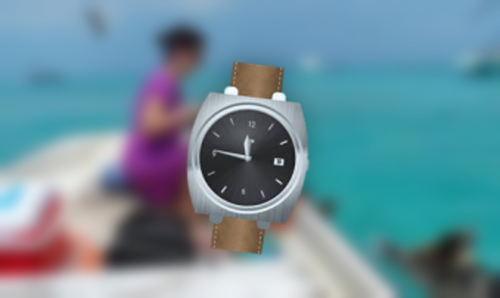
11.46
